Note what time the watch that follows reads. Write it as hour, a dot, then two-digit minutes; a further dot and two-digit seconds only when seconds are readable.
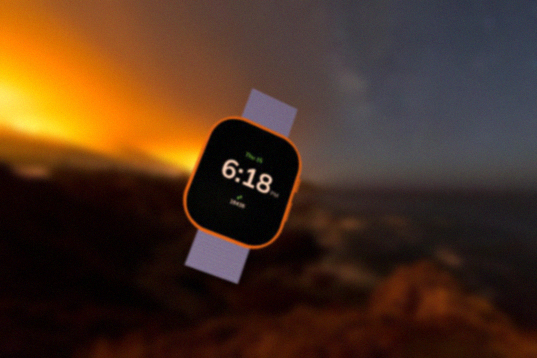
6.18
